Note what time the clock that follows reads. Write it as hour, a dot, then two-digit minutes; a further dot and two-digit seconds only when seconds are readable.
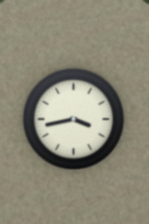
3.43
